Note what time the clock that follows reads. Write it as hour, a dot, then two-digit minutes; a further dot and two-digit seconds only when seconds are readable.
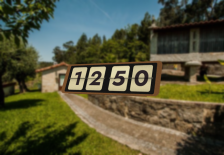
12.50
